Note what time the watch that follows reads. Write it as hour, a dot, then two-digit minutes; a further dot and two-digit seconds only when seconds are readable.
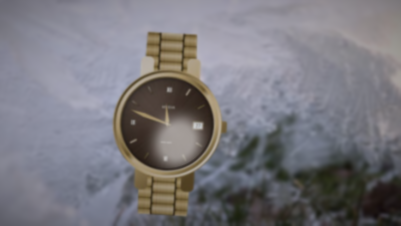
11.48
